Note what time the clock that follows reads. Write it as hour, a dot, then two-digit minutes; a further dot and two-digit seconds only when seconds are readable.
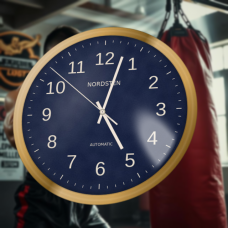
5.02.52
